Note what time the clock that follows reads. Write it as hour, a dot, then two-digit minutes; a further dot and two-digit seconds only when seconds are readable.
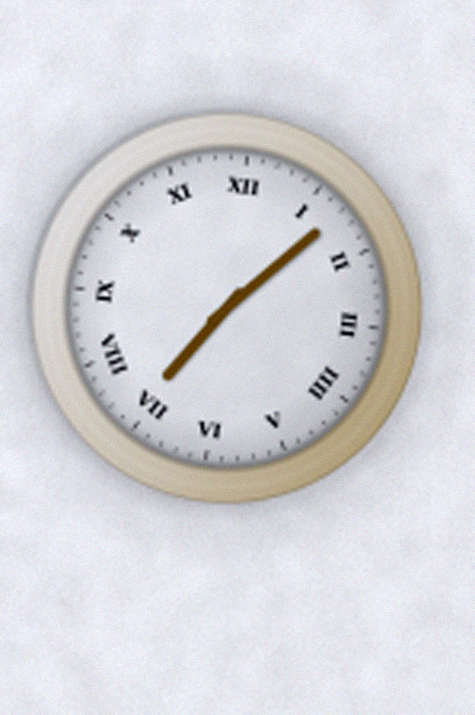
7.07
